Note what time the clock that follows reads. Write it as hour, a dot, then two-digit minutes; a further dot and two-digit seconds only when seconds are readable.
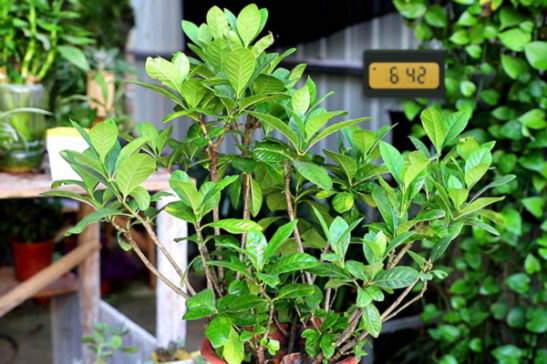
6.42
